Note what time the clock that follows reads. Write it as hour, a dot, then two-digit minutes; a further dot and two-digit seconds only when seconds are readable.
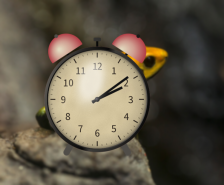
2.09
